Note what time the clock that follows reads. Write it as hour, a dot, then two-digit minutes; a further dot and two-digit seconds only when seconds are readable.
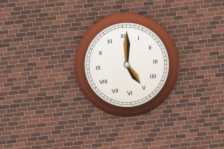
5.01
